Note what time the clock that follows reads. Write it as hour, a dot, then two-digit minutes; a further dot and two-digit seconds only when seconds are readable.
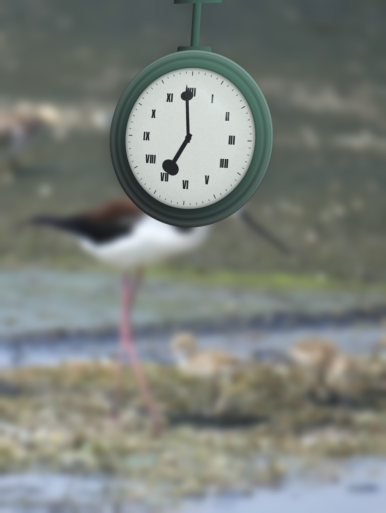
6.59
